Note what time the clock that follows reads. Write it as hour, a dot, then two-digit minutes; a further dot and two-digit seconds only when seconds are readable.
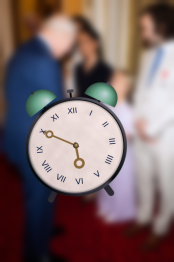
5.50
